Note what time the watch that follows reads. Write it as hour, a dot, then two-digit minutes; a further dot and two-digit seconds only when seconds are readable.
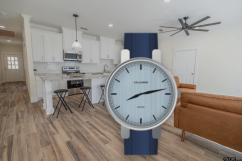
8.13
